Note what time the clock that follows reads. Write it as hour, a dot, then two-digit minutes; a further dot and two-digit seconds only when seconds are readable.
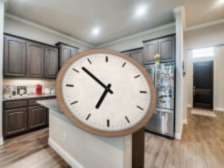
6.52
